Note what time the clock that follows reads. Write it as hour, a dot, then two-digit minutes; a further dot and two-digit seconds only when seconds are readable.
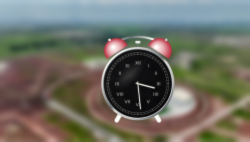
3.29
